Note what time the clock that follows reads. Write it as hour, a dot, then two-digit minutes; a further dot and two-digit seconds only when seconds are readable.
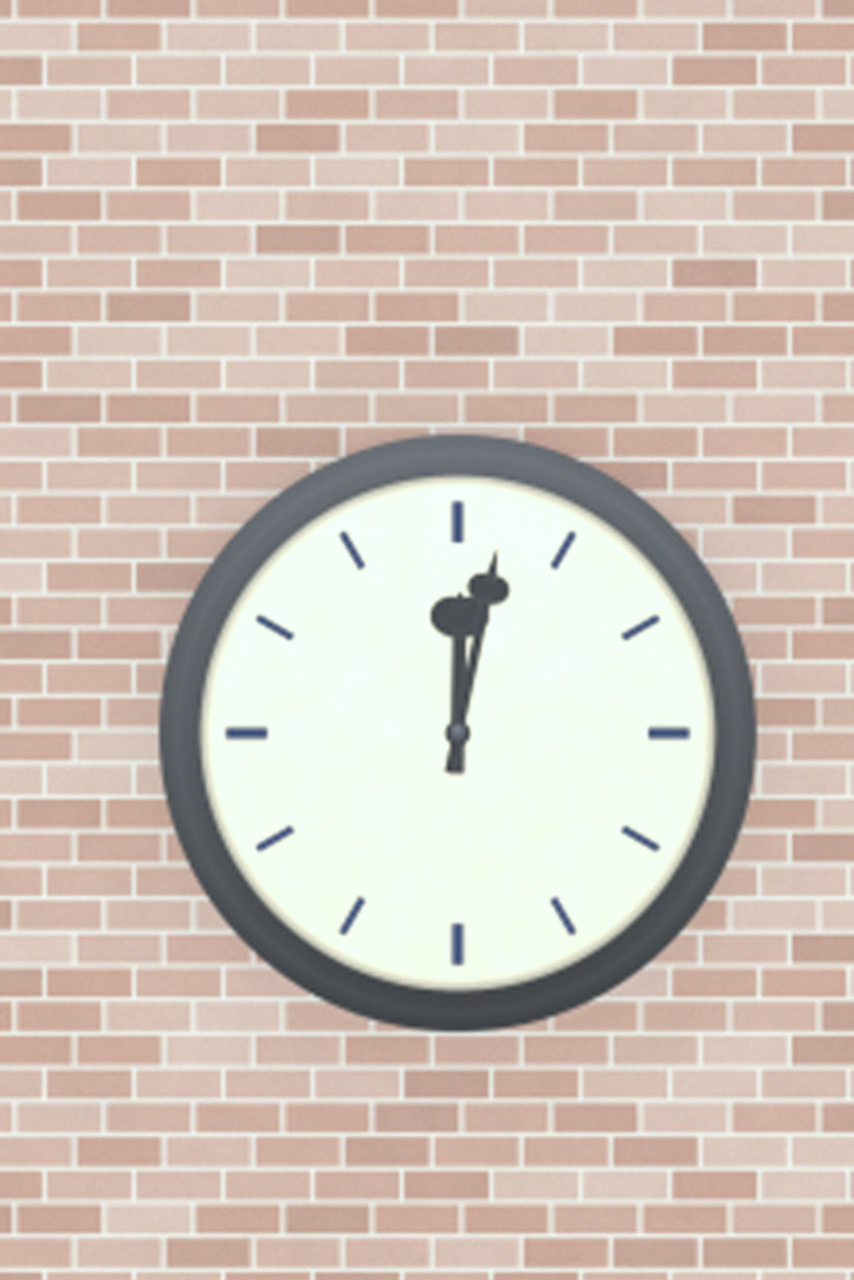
12.02
